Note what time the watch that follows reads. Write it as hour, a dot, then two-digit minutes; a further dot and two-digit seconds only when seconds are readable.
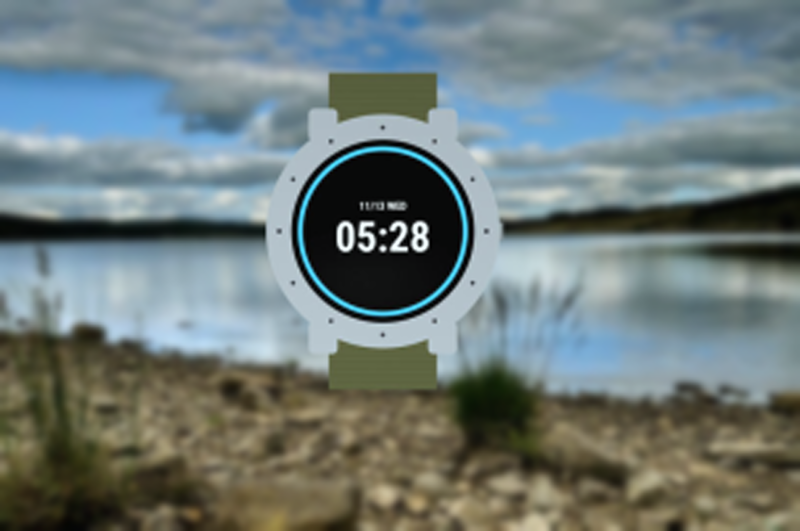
5.28
